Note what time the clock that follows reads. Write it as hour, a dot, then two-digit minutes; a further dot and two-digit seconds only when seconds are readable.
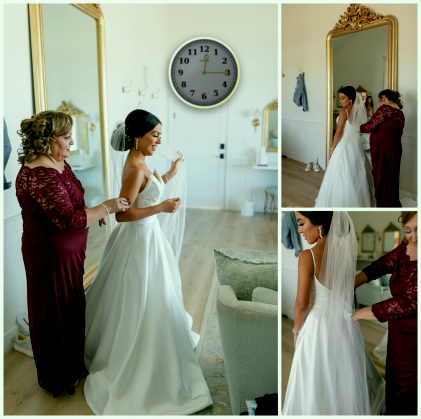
12.15
